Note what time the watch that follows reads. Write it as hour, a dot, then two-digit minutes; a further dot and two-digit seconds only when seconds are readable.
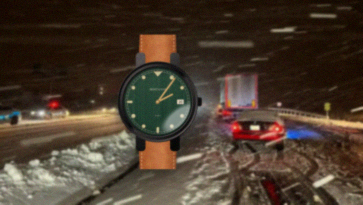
2.06
